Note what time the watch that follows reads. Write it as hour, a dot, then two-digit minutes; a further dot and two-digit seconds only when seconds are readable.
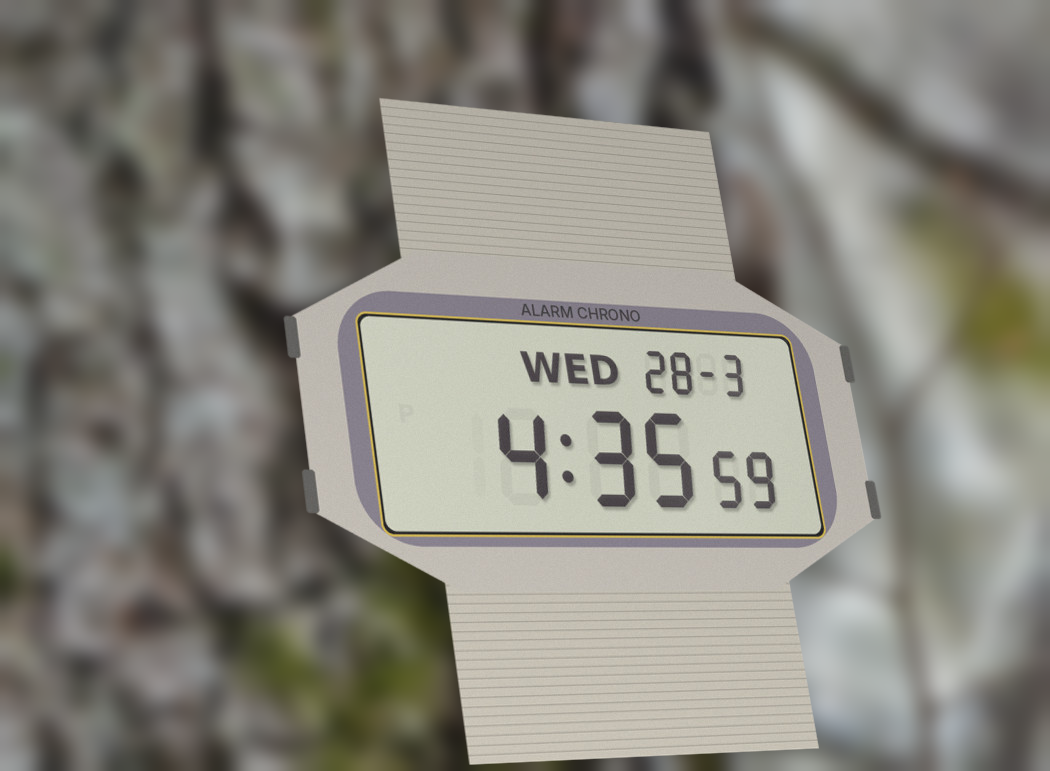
4.35.59
